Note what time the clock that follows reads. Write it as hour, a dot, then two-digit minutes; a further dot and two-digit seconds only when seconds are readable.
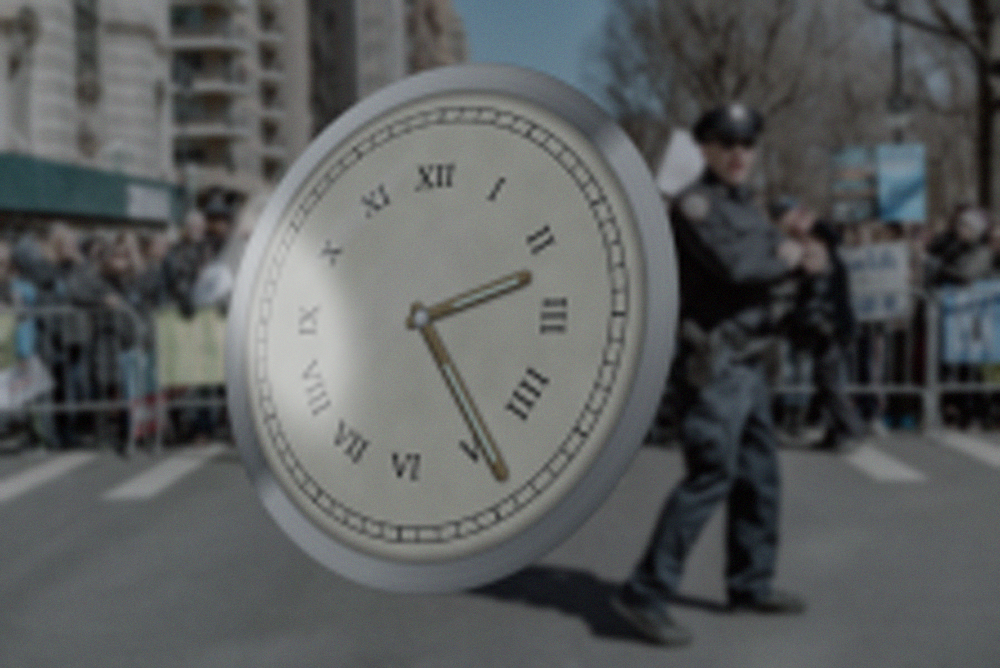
2.24
